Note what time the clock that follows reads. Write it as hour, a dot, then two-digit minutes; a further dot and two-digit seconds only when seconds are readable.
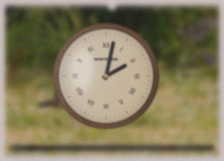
2.02
